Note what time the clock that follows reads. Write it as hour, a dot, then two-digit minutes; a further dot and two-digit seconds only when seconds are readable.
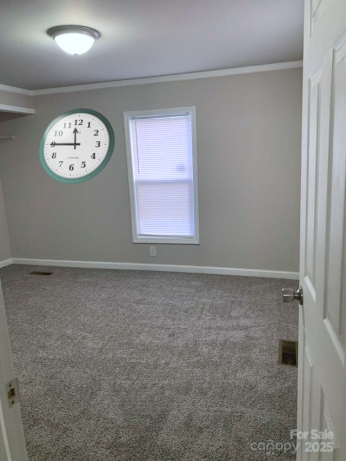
11.45
